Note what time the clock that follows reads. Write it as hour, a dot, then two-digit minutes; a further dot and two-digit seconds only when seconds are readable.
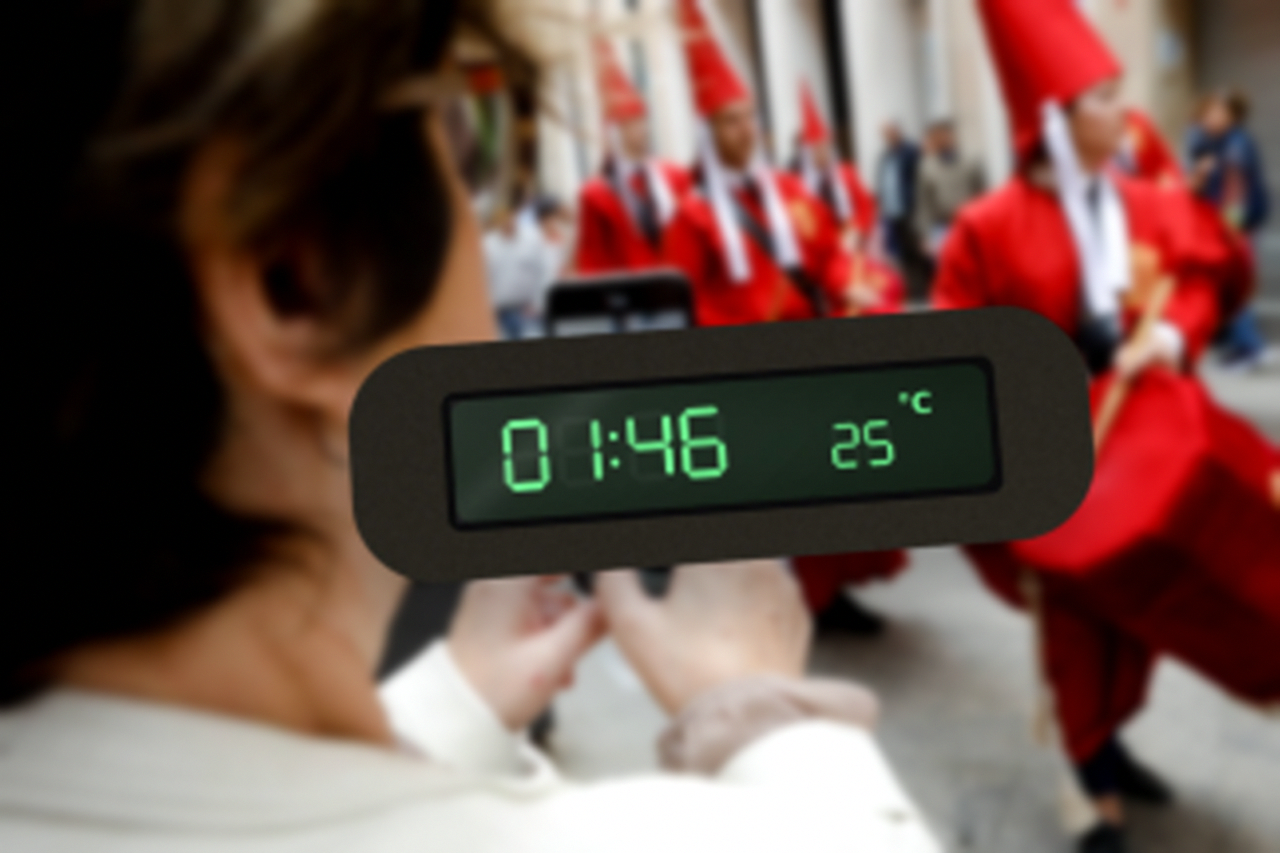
1.46
